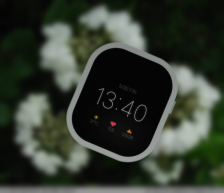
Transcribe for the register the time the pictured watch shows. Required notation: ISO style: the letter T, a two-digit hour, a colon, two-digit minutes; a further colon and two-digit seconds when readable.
T13:40
